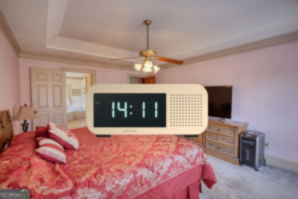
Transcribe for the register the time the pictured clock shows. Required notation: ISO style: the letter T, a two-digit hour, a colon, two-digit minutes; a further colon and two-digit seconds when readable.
T14:11
